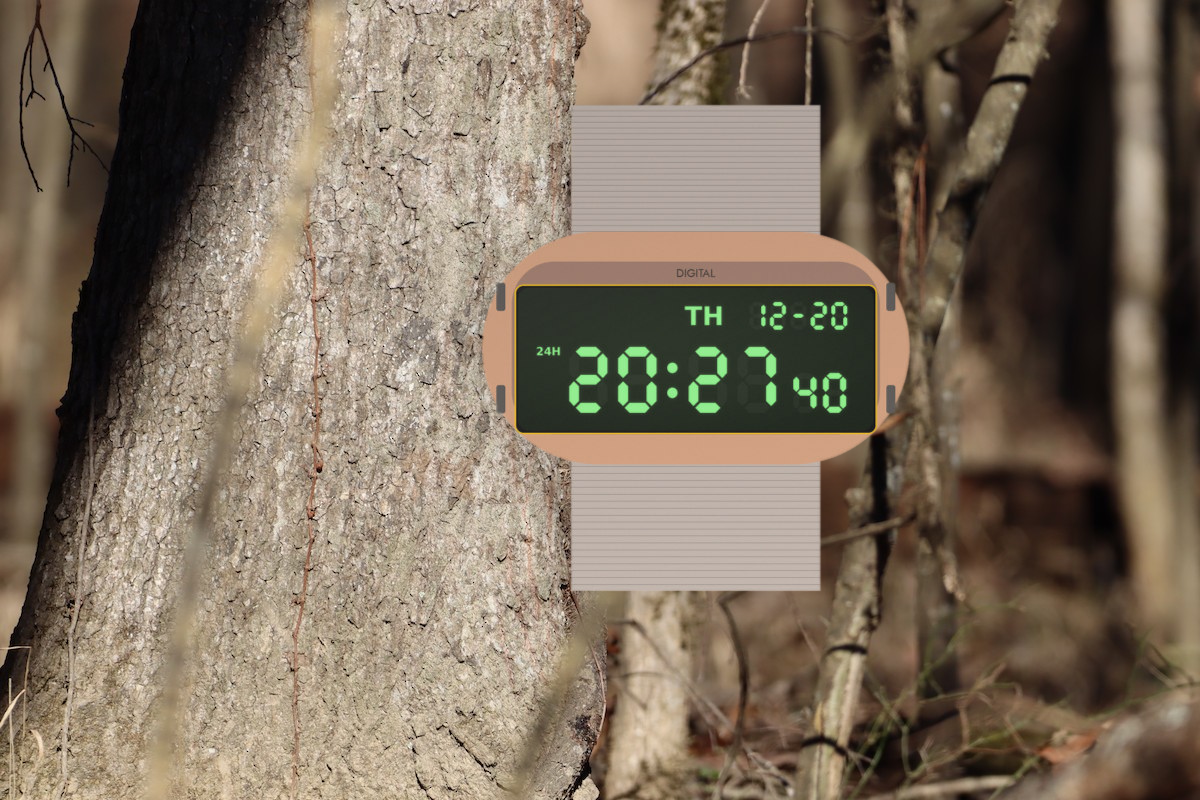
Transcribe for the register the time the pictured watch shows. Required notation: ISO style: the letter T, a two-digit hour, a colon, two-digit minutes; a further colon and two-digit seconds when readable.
T20:27:40
